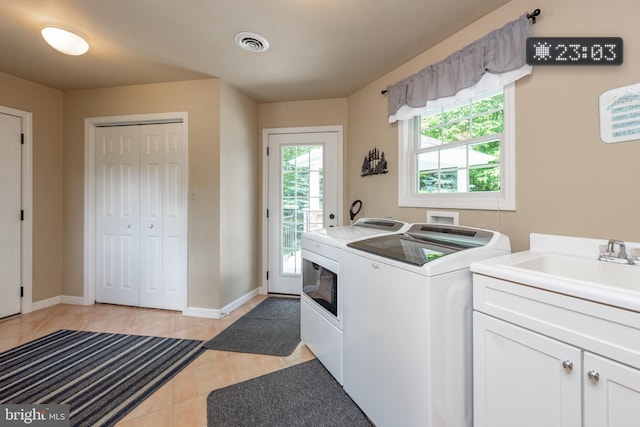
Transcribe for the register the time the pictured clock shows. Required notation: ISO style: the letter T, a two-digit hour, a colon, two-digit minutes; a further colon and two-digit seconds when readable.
T23:03
